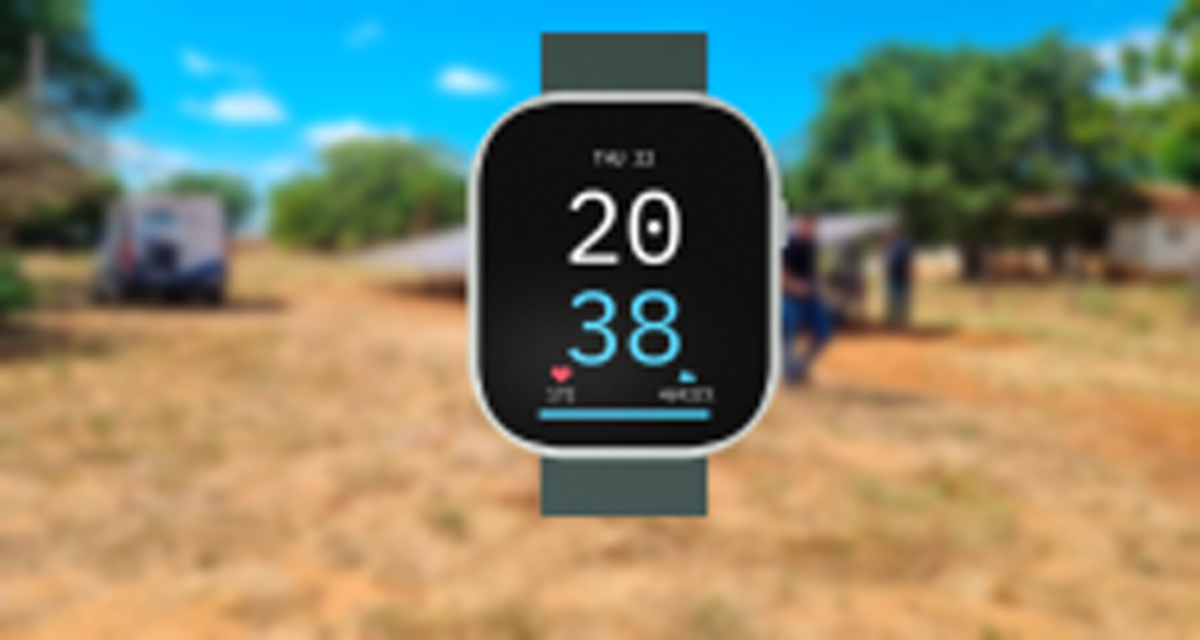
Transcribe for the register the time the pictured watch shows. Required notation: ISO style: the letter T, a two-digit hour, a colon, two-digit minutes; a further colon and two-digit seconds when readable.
T20:38
